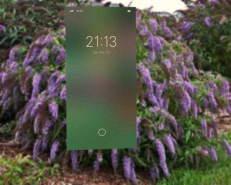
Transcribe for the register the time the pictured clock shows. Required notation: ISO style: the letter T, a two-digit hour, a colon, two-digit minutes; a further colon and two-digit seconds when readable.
T21:13
